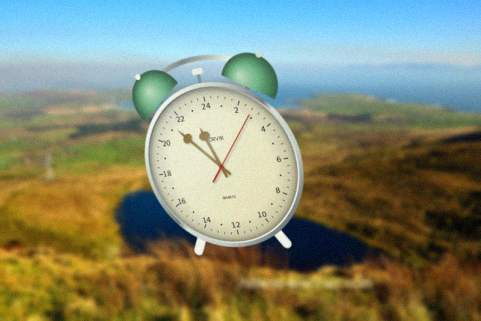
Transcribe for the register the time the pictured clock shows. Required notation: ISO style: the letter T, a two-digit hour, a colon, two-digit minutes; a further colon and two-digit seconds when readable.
T22:53:07
